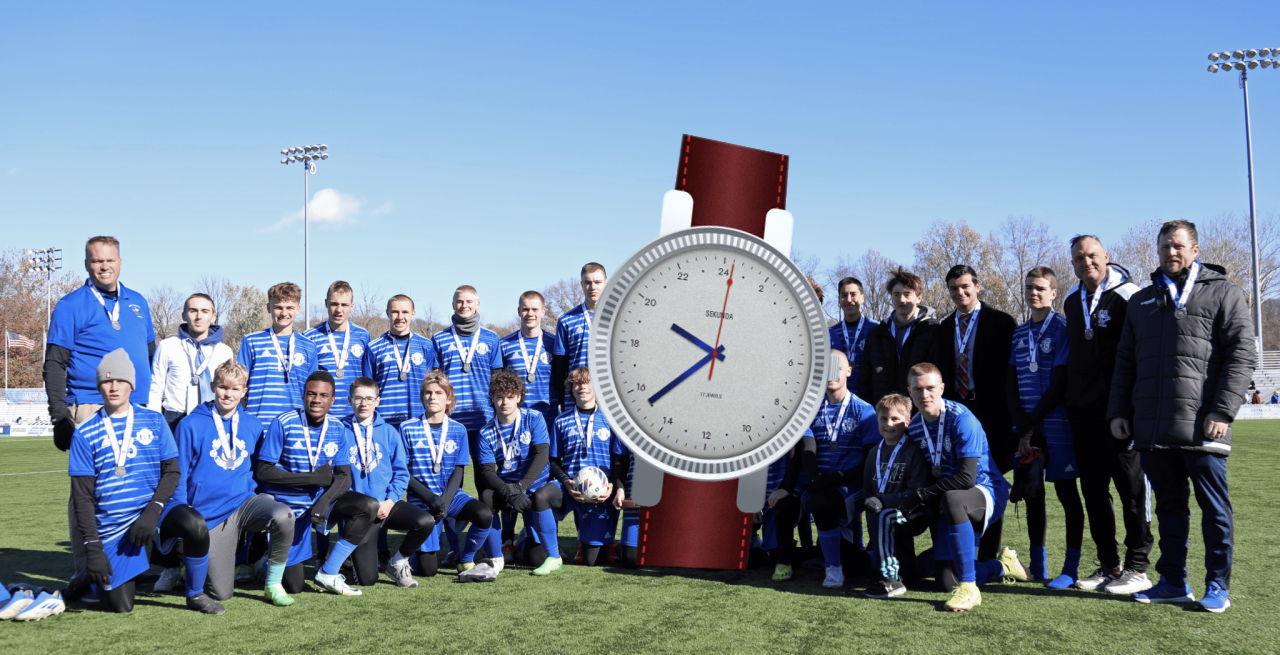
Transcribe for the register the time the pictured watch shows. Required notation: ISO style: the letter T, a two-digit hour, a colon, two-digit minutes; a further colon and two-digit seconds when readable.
T19:38:01
